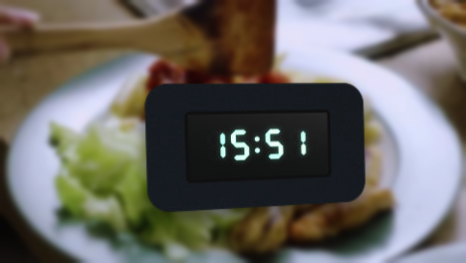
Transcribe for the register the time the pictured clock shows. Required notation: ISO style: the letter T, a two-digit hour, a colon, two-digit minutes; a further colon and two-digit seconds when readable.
T15:51
